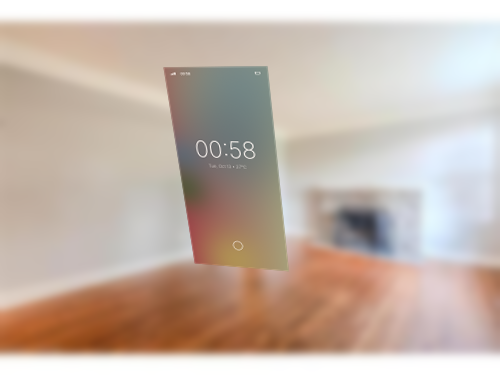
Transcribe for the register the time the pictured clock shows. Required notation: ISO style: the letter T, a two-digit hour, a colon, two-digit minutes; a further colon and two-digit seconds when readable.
T00:58
